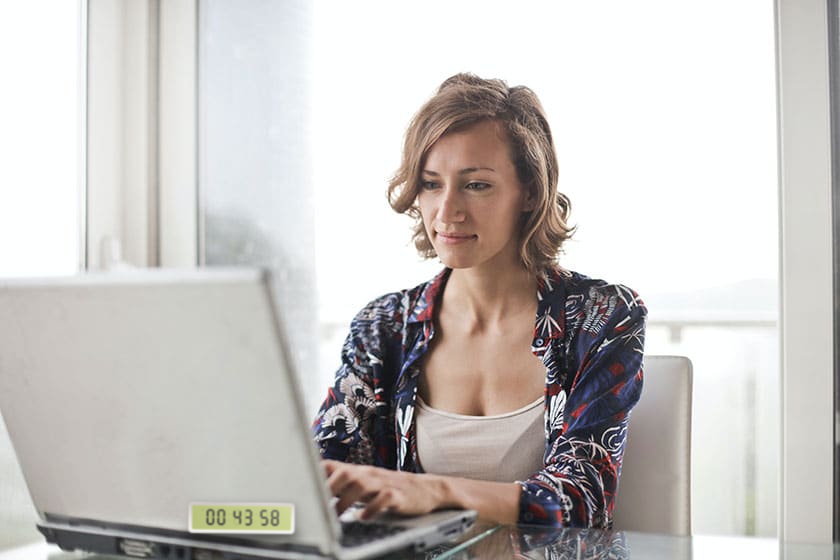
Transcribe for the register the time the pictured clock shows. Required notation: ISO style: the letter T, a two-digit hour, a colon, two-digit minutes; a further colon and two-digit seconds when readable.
T00:43:58
